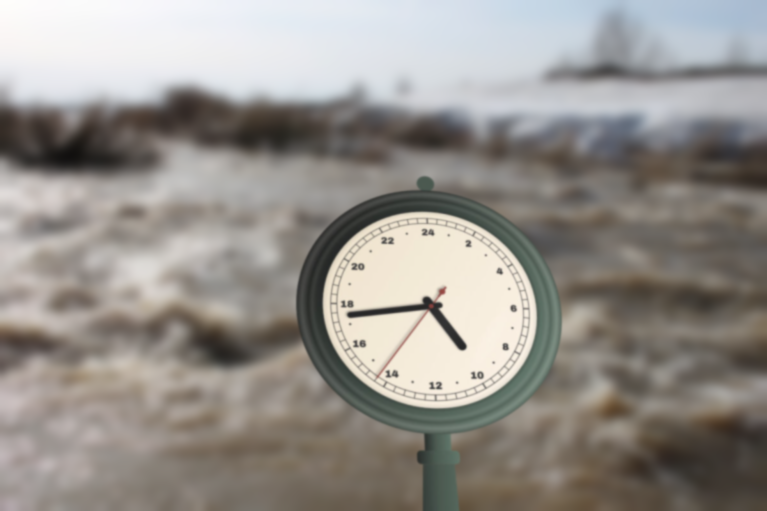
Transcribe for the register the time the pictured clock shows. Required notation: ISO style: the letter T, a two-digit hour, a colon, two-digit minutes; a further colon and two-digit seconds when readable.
T09:43:36
